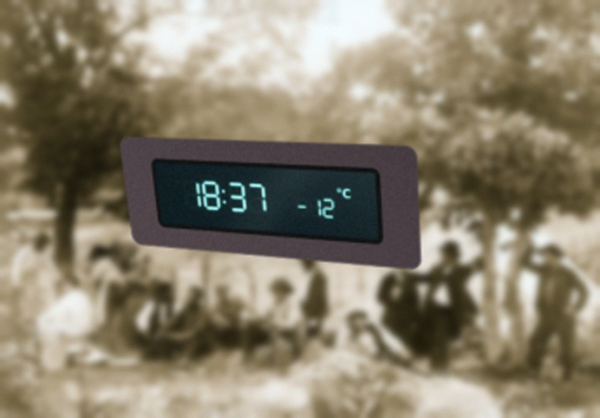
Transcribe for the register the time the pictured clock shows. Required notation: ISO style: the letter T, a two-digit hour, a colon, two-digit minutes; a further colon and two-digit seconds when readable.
T18:37
